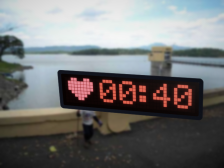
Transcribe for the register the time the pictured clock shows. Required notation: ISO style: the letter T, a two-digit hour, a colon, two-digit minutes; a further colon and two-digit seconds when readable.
T00:40
